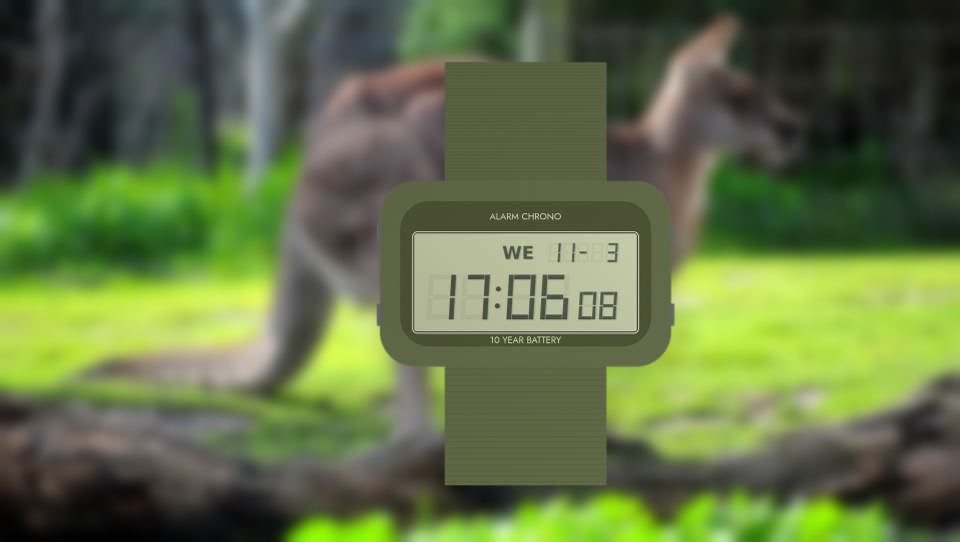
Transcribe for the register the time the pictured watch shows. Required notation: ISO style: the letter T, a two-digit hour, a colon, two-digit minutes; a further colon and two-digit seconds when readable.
T17:06:08
